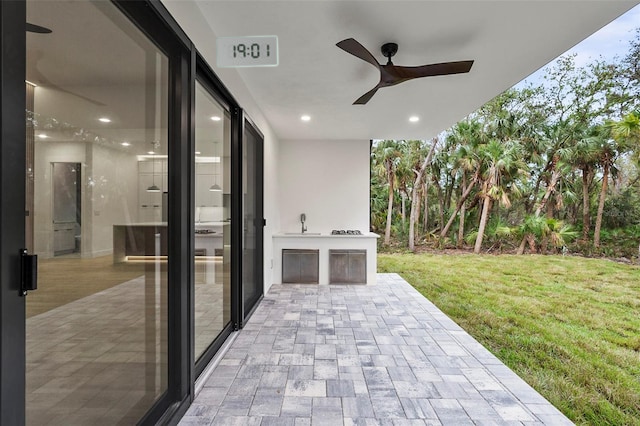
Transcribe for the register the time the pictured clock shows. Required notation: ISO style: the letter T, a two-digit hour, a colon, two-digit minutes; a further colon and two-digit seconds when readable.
T19:01
